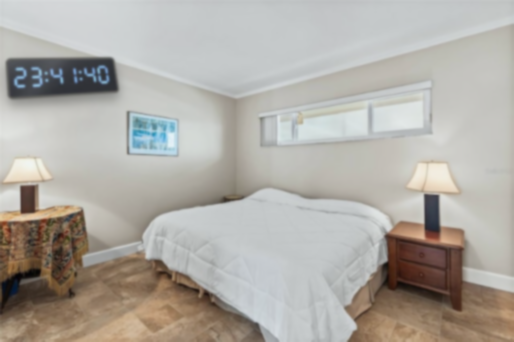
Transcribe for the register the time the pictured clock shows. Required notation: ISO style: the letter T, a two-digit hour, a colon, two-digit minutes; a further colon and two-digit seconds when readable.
T23:41:40
